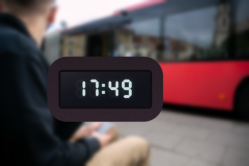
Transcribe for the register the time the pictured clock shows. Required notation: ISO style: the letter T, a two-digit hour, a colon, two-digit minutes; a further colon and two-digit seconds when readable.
T17:49
